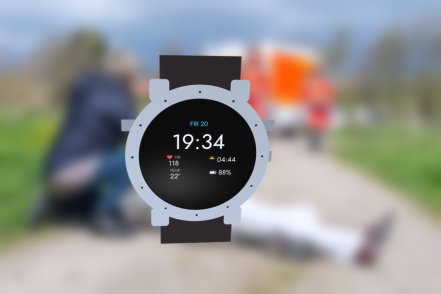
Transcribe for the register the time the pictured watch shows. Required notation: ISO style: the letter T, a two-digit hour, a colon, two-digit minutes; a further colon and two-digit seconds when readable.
T19:34
